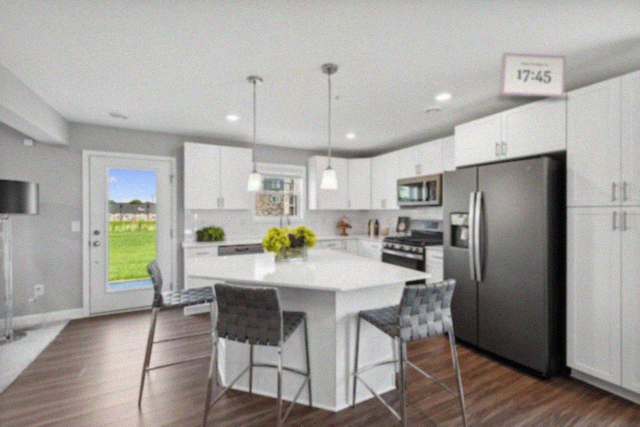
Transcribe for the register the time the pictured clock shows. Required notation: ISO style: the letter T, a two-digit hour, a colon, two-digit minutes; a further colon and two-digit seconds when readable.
T17:45
